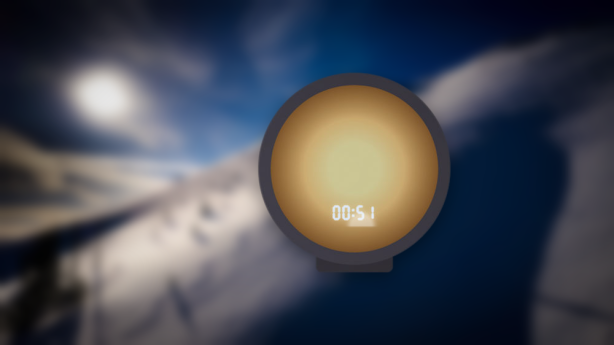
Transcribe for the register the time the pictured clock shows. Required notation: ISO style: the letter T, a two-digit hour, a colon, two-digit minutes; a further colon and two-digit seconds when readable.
T00:51
